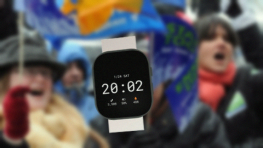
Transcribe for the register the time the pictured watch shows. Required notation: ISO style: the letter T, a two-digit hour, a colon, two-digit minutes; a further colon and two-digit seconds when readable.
T20:02
